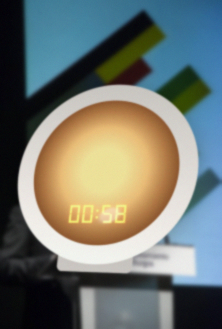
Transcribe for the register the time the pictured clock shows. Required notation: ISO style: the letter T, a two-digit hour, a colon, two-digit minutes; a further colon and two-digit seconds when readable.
T00:58
